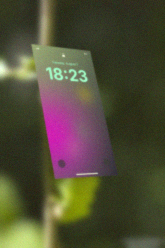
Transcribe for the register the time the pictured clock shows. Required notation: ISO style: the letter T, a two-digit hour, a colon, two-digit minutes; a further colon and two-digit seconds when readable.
T18:23
